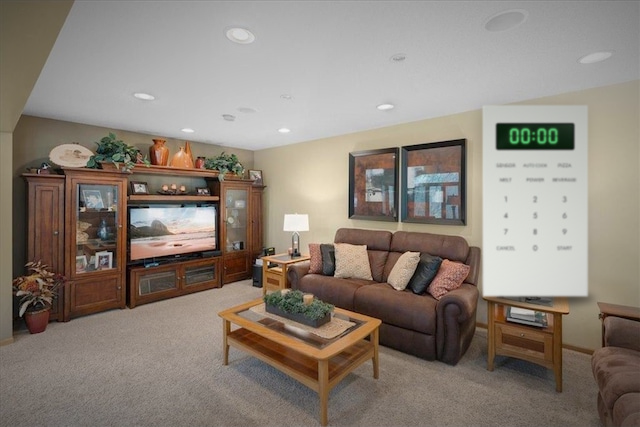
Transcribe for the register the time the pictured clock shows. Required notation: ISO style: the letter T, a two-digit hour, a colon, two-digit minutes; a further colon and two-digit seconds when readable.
T00:00
